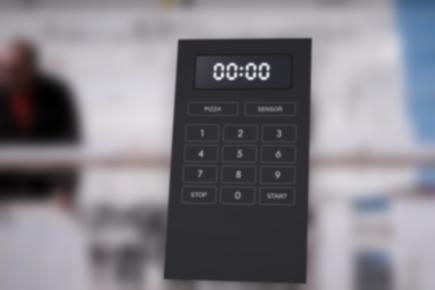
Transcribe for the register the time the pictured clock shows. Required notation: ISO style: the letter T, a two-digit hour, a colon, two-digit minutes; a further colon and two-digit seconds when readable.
T00:00
